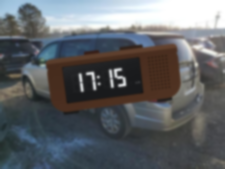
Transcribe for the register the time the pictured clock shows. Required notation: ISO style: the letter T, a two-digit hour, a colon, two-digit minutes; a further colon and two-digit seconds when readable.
T17:15
